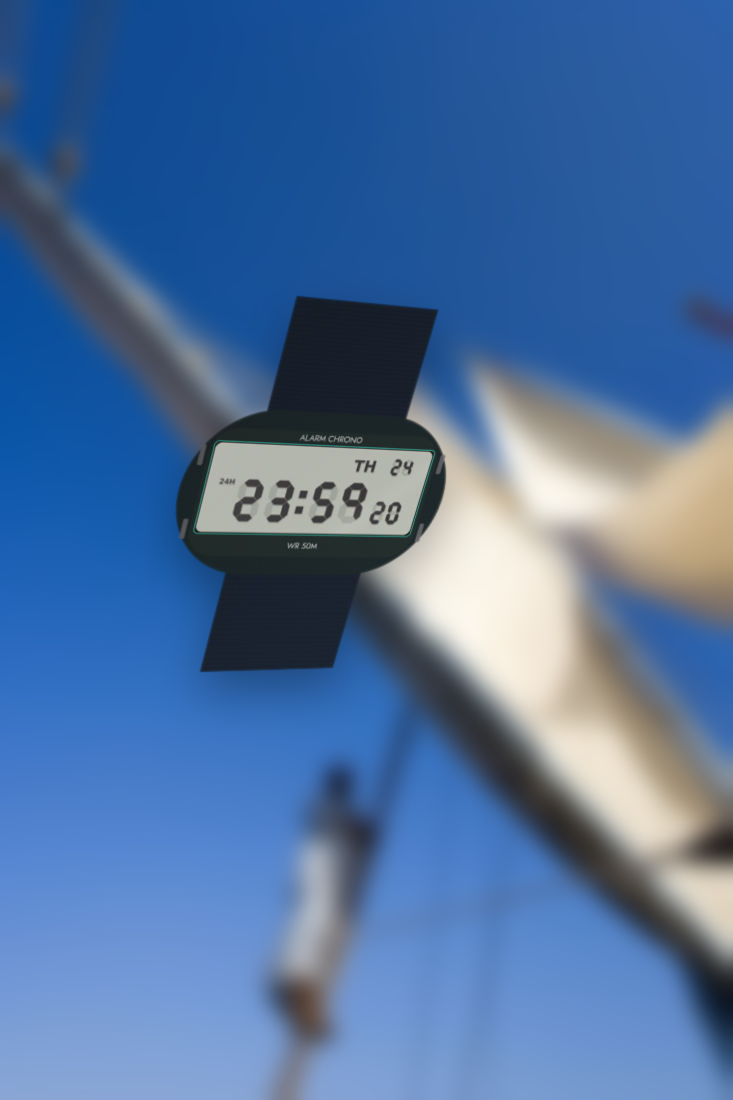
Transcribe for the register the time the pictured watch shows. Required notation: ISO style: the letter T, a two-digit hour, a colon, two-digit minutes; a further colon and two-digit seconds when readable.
T23:59:20
